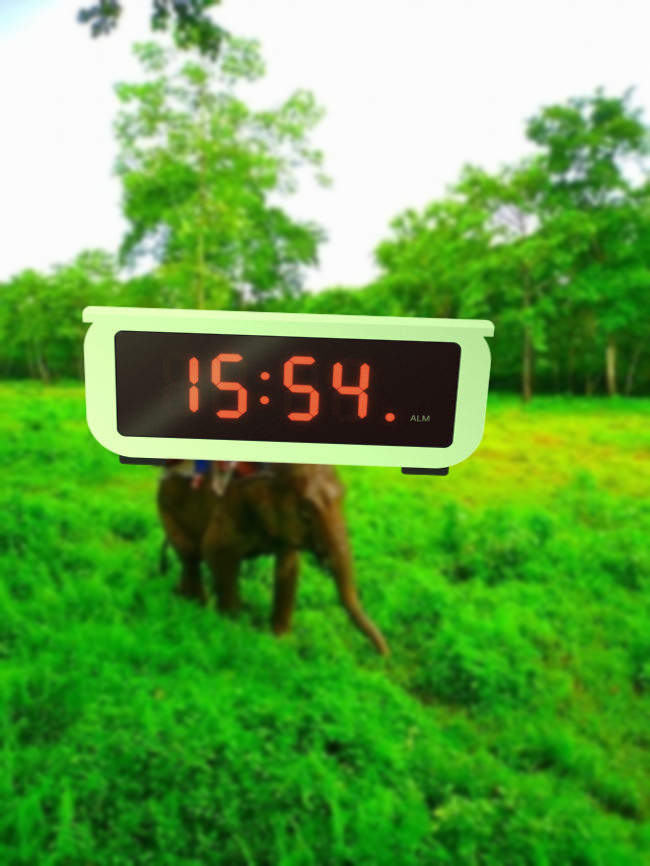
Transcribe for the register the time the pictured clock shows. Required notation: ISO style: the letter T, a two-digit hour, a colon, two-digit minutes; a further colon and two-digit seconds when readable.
T15:54
